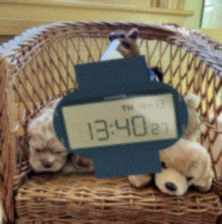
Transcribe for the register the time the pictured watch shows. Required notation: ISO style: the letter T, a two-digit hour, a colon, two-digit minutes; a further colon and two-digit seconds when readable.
T13:40:27
